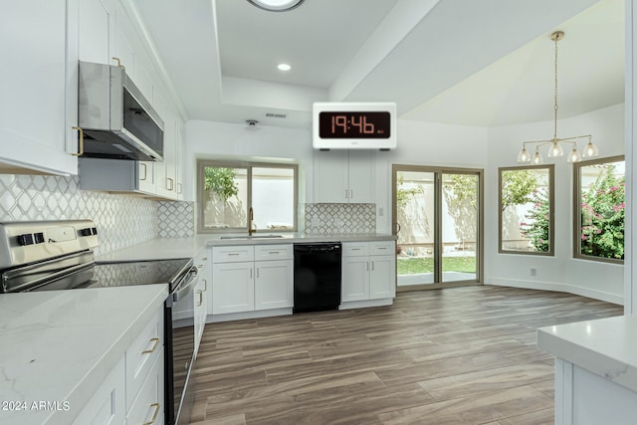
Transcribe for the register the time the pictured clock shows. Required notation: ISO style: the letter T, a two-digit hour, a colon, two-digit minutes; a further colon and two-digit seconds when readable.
T19:46
